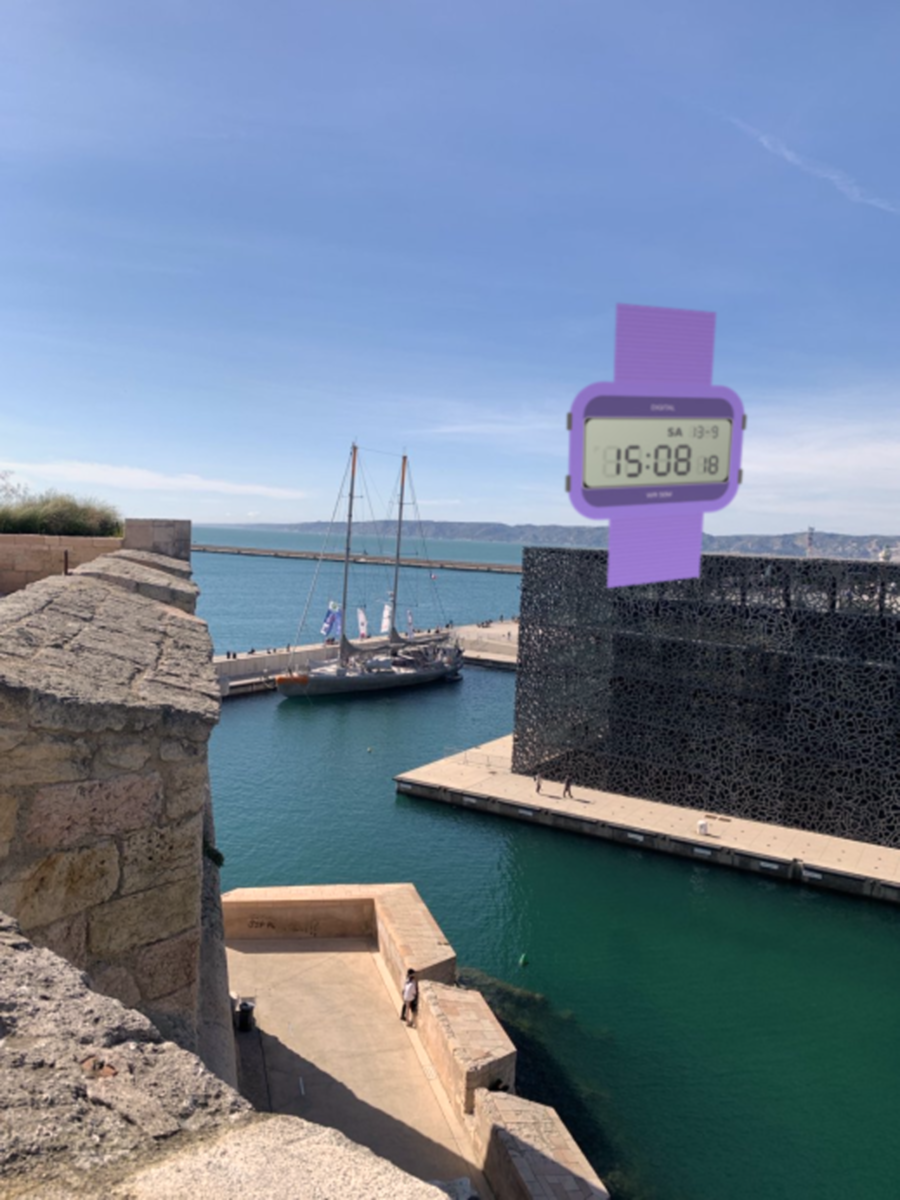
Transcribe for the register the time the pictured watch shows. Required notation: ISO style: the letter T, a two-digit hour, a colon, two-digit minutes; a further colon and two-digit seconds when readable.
T15:08:18
